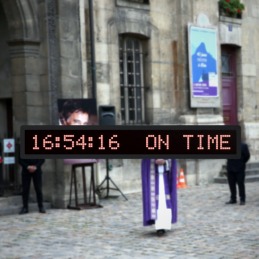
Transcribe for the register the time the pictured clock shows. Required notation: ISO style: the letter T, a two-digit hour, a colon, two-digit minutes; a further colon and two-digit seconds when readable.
T16:54:16
